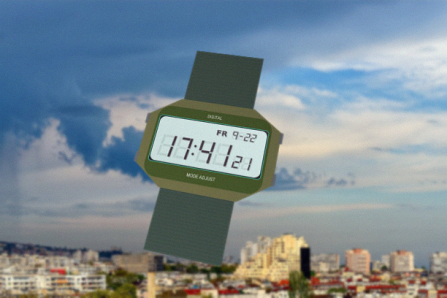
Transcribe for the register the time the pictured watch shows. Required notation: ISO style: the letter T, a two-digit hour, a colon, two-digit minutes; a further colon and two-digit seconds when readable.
T17:41:21
